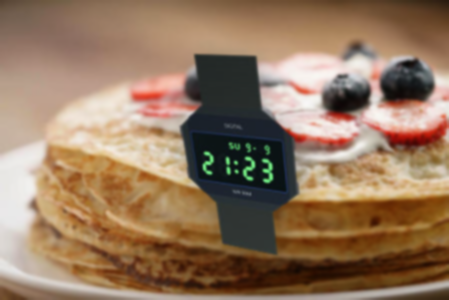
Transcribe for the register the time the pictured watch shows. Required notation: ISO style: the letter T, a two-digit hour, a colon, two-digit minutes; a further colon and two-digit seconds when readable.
T21:23
